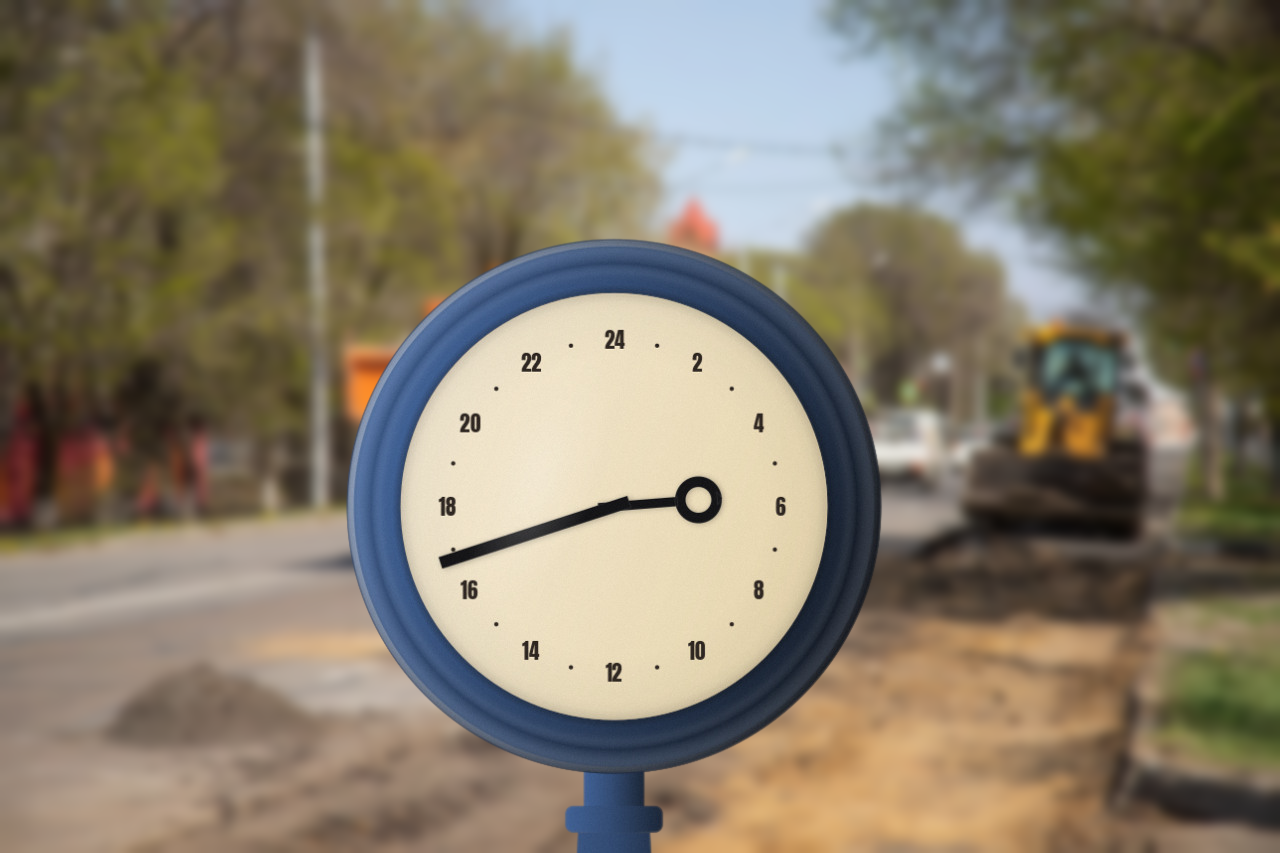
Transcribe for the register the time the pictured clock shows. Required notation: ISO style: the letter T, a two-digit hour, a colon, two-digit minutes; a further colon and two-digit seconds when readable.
T05:42
